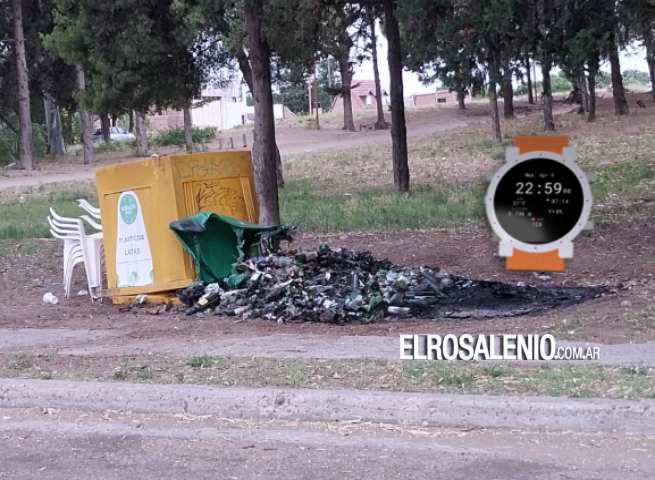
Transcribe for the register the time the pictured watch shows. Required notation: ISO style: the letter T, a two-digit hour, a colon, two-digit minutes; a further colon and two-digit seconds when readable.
T22:59
